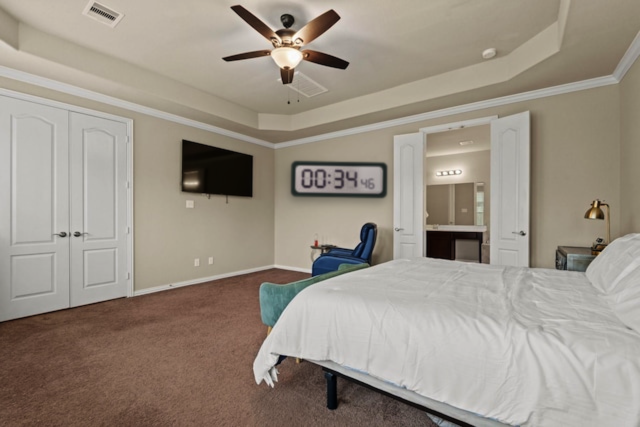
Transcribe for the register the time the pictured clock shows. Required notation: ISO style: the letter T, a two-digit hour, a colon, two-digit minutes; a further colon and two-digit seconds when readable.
T00:34:46
